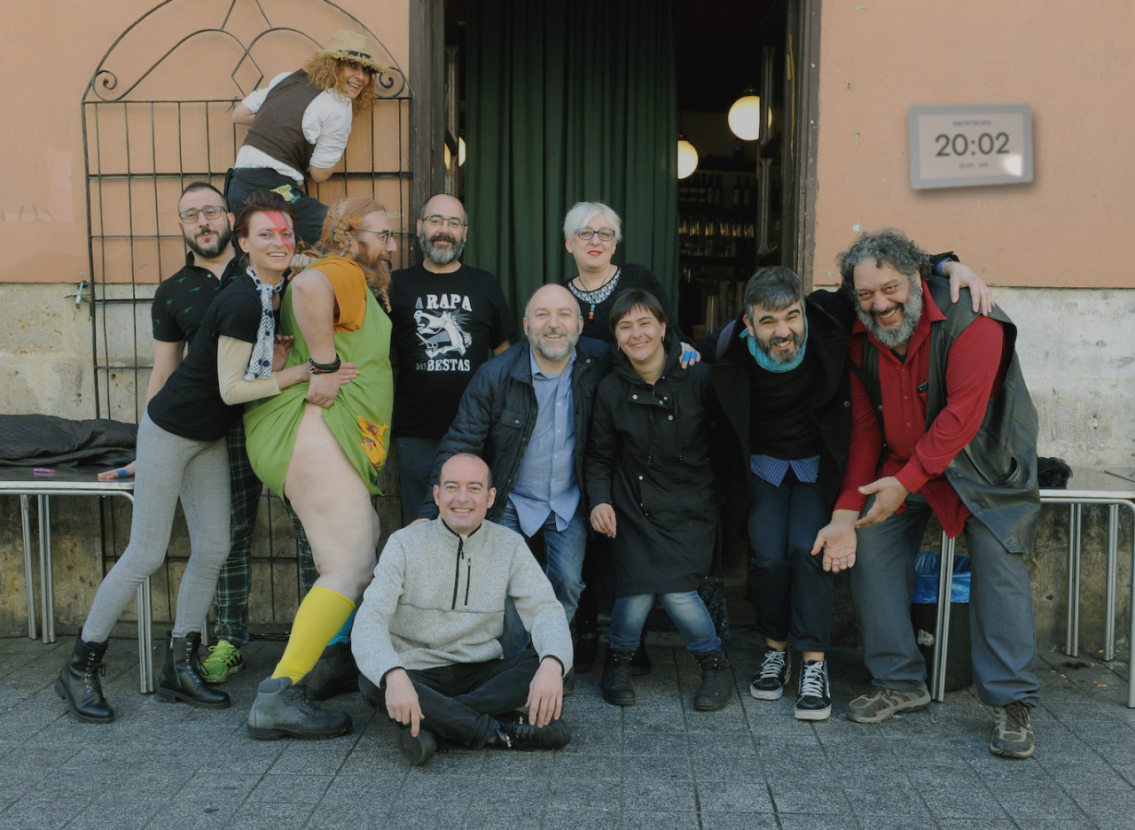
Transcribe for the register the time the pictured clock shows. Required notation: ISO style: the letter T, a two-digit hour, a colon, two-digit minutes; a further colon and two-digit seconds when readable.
T20:02
